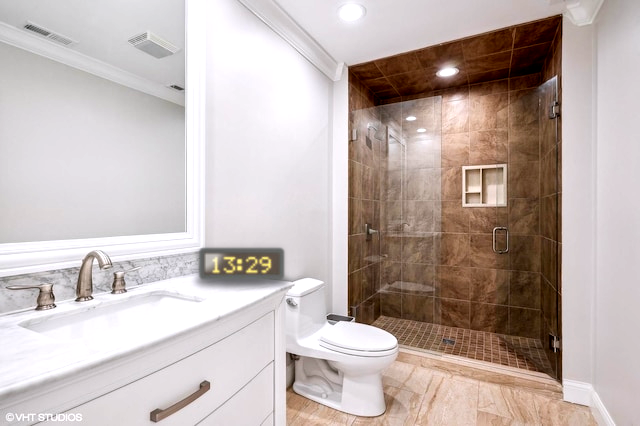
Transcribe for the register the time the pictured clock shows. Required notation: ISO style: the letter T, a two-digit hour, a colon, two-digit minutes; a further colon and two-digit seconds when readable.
T13:29
